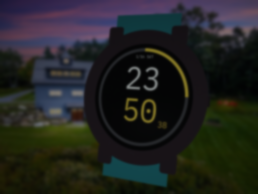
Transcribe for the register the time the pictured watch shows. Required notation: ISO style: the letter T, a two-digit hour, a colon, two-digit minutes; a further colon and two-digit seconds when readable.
T23:50
